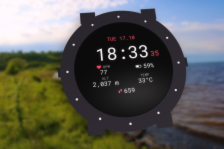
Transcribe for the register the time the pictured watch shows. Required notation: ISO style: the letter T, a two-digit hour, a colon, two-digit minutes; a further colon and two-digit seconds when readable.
T18:33
